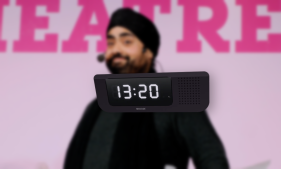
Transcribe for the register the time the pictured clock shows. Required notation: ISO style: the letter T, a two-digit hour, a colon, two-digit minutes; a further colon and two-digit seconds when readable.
T13:20
